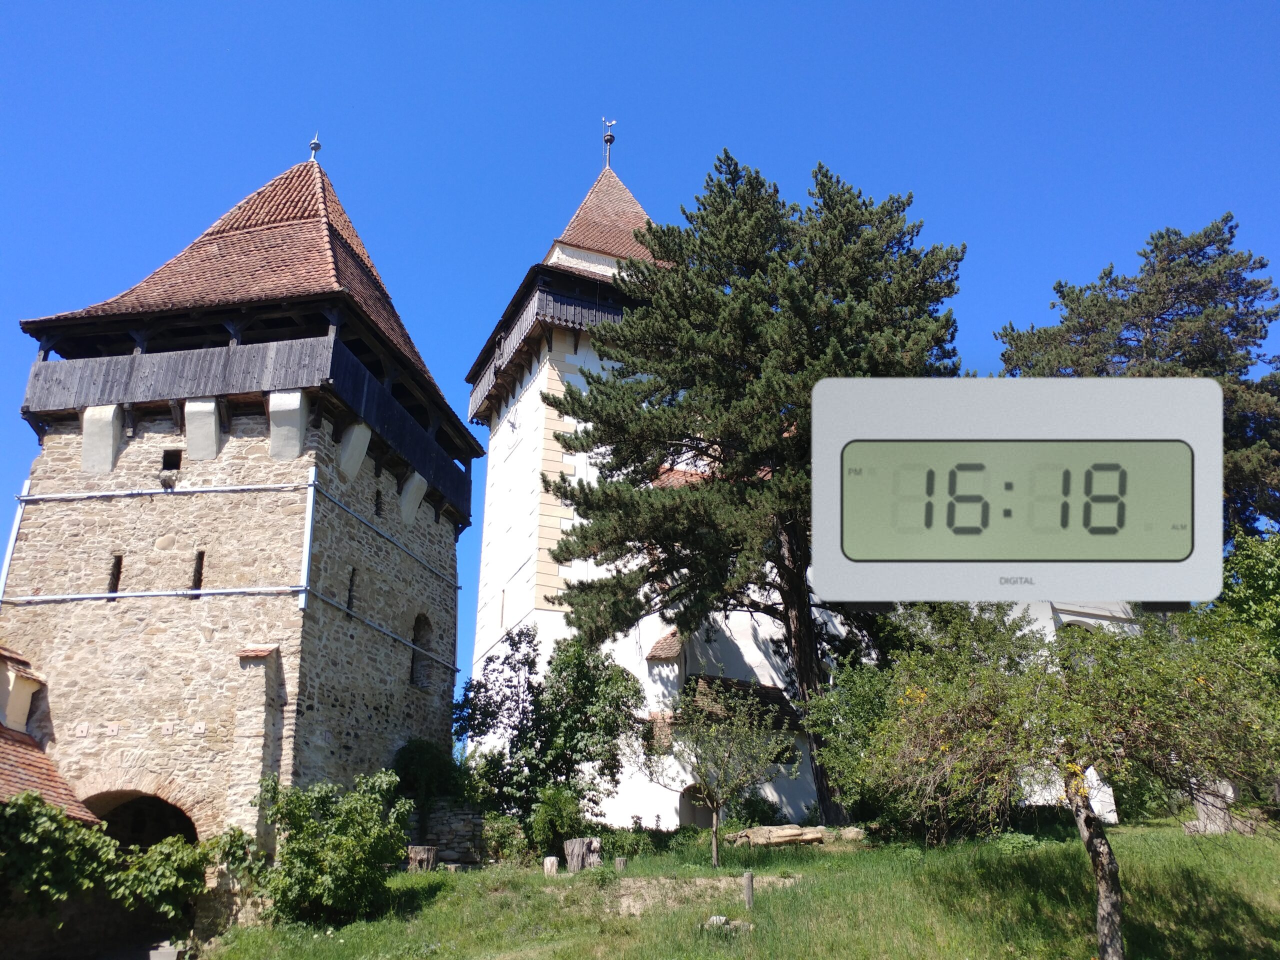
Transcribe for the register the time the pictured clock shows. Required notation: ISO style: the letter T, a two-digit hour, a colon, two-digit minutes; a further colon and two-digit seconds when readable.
T16:18
